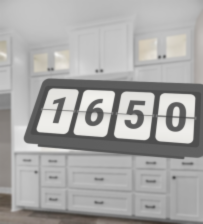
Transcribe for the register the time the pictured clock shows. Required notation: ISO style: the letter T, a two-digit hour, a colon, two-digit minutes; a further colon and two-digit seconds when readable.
T16:50
